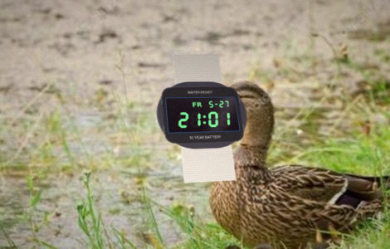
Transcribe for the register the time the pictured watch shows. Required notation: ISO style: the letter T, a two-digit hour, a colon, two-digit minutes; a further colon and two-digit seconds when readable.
T21:01
